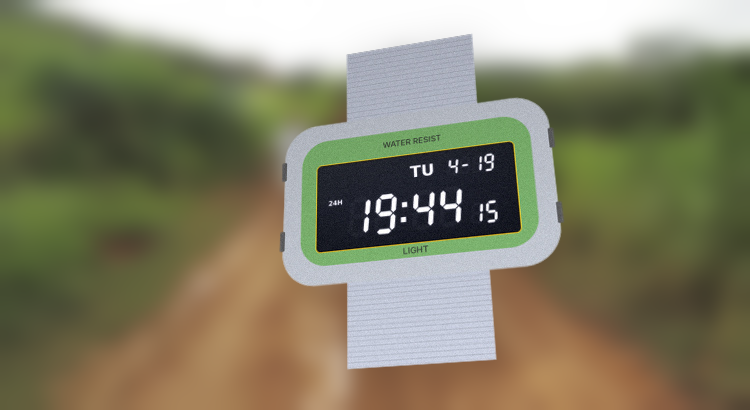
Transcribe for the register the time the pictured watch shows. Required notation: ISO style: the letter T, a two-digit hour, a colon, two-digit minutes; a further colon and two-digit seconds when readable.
T19:44:15
